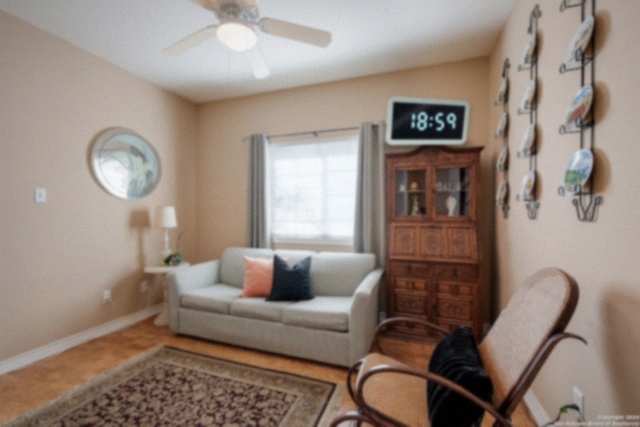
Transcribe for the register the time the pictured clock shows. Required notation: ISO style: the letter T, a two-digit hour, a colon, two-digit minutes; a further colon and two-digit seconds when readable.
T18:59
